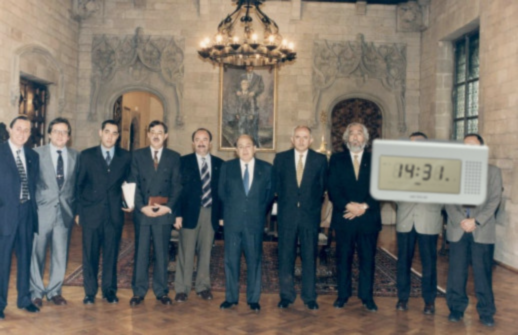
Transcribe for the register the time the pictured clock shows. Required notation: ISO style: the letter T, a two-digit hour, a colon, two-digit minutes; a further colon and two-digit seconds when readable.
T14:31
